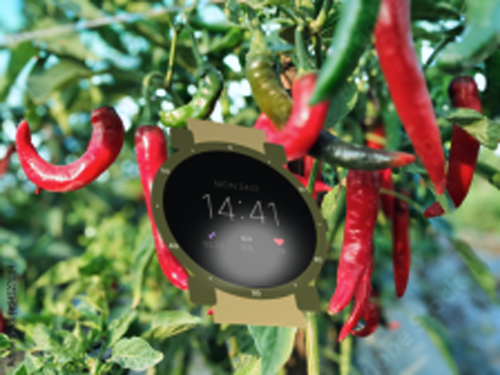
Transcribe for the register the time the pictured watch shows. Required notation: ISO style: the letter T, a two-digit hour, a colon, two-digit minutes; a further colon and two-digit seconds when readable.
T14:41
